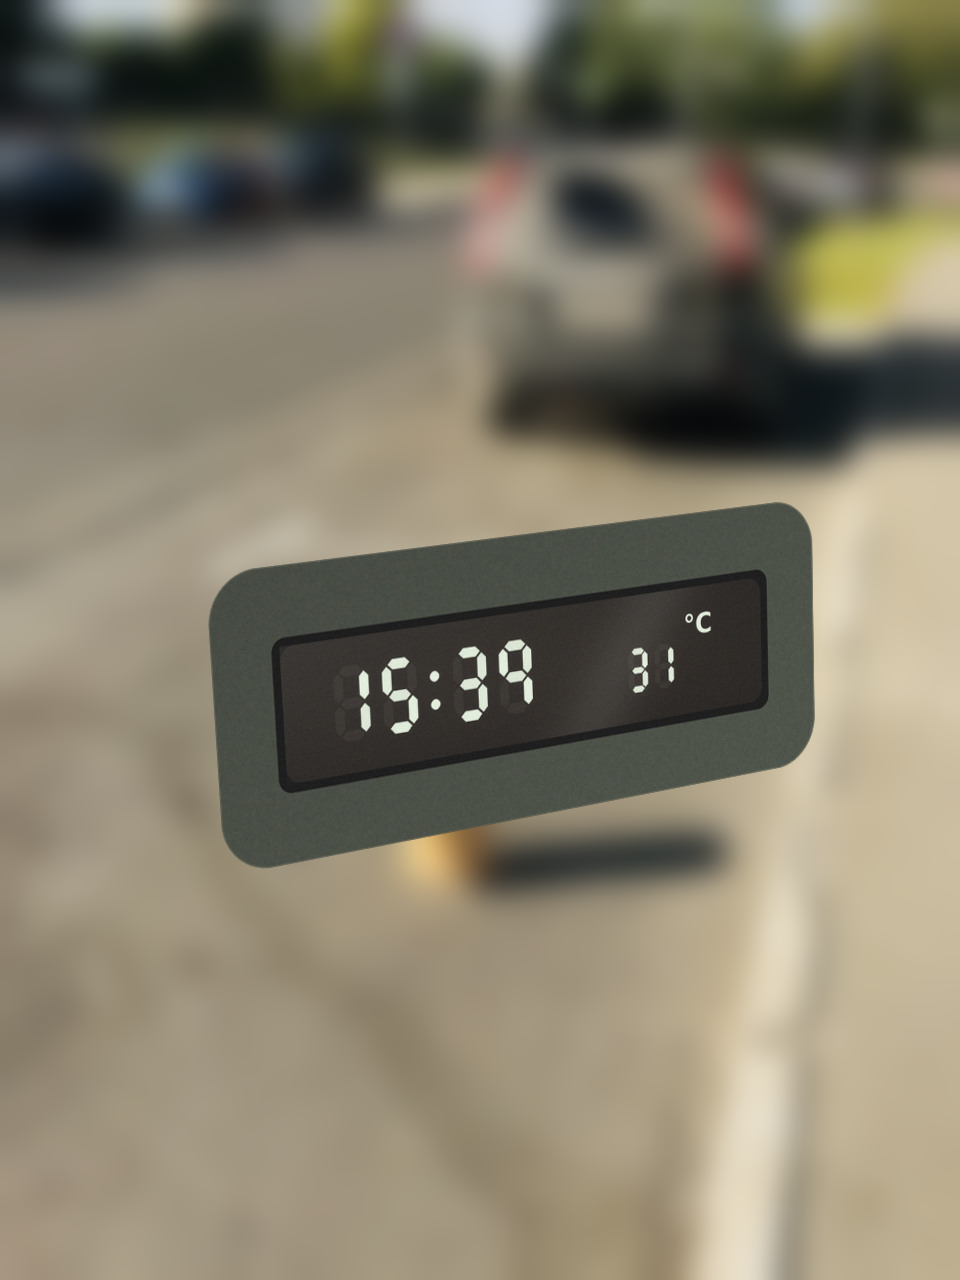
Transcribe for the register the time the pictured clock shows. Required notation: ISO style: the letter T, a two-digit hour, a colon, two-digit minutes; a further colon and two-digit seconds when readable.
T15:39
